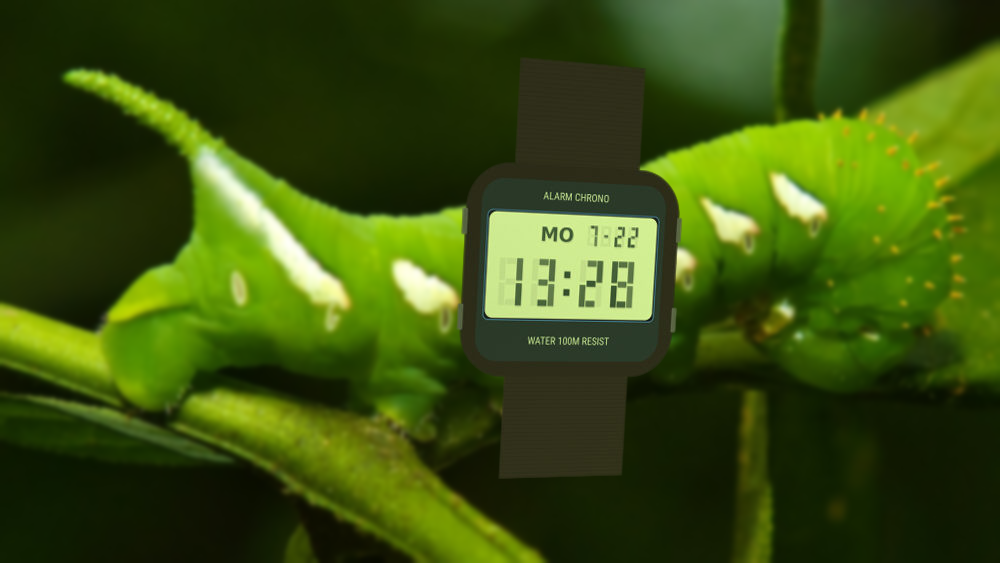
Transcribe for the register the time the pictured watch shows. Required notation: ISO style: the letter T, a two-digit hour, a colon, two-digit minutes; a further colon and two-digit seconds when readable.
T13:28
